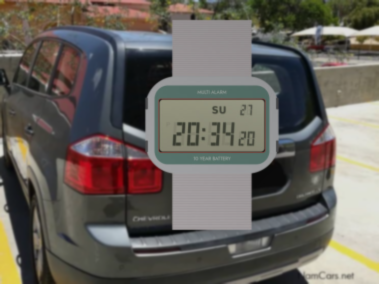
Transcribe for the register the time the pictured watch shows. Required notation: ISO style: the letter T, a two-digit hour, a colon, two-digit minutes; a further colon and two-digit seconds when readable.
T20:34:20
